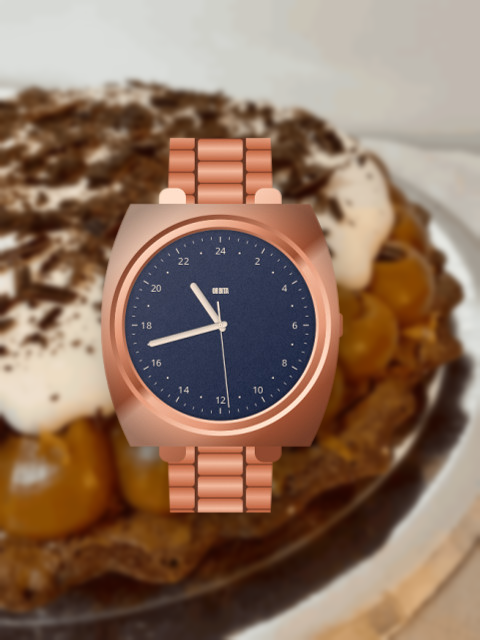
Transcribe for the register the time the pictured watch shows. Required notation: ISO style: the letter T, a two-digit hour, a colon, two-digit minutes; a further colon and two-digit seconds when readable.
T21:42:29
